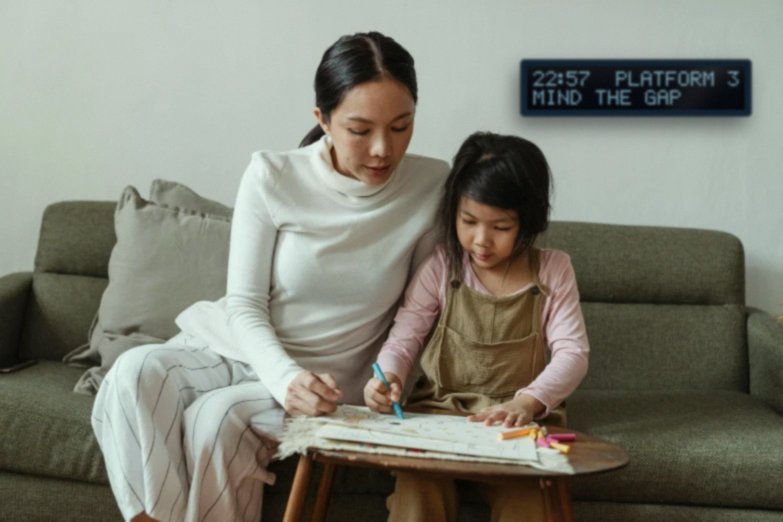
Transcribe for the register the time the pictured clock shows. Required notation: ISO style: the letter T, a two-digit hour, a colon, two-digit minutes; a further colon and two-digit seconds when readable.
T22:57
